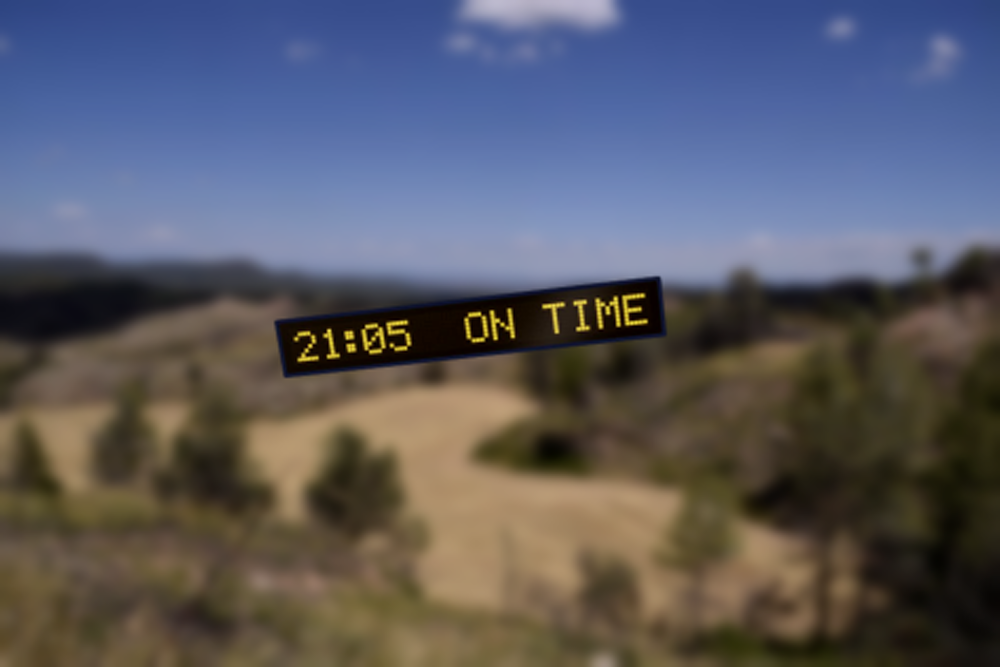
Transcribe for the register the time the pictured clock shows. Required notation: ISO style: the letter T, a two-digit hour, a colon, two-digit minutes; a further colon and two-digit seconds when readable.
T21:05
